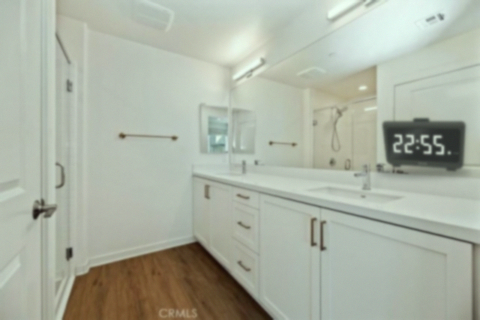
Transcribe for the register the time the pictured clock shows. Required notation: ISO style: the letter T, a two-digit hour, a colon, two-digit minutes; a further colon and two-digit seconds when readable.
T22:55
